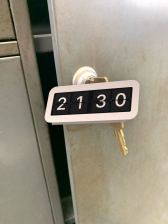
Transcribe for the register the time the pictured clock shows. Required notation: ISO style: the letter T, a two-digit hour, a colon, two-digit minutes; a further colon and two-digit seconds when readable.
T21:30
